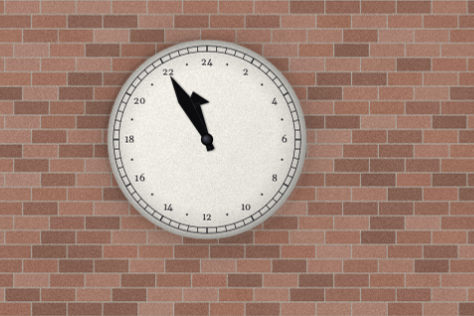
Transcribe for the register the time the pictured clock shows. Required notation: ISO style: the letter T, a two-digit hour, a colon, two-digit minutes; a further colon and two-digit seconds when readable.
T22:55
